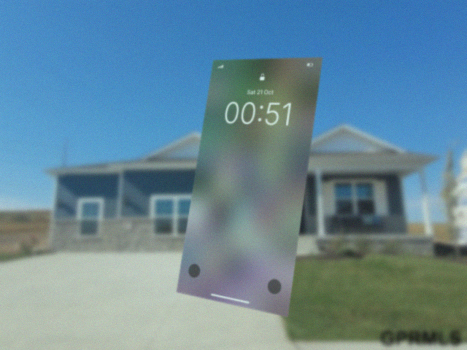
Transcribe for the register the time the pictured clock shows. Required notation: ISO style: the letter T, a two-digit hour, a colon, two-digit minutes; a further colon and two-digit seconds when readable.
T00:51
